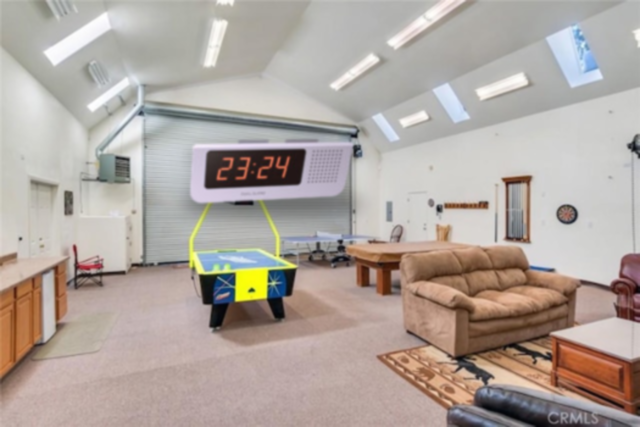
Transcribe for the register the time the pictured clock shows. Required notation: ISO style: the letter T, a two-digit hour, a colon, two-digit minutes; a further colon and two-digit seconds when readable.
T23:24
